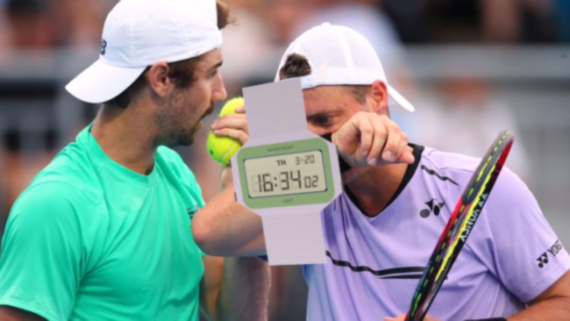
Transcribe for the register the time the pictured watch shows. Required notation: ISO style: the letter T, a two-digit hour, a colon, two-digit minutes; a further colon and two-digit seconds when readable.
T16:34:02
